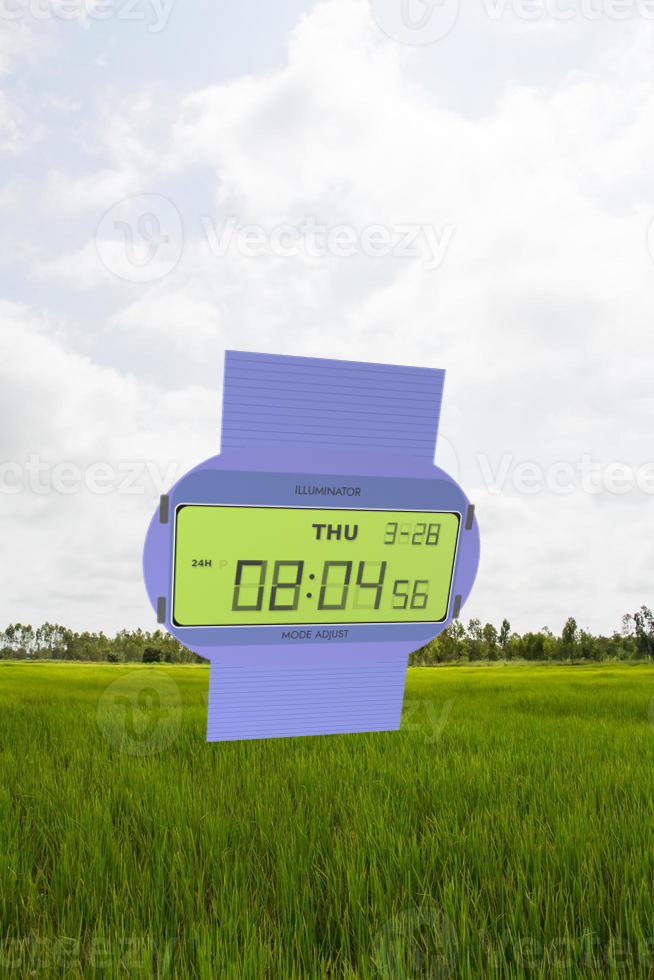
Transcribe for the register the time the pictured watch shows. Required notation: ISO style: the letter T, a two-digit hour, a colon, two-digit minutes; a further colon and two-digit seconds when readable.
T08:04:56
